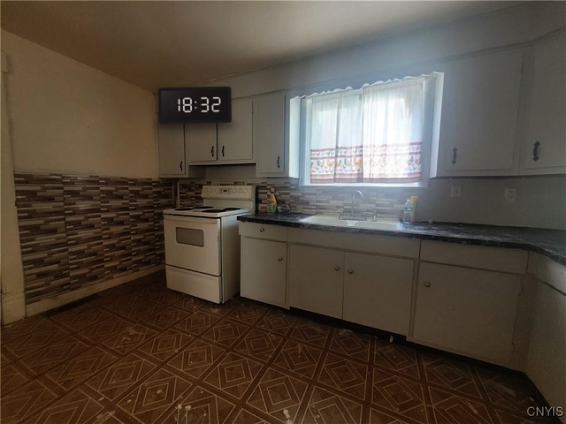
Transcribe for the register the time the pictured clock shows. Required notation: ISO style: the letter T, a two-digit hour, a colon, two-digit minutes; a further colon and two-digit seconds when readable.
T18:32
